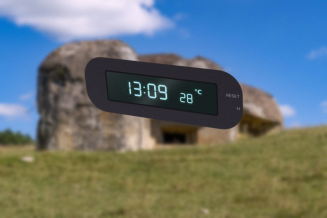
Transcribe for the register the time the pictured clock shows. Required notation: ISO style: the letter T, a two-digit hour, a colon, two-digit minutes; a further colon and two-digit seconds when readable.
T13:09
